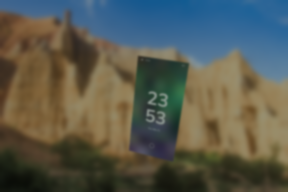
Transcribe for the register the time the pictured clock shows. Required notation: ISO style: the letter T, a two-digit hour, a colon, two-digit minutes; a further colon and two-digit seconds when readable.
T23:53
